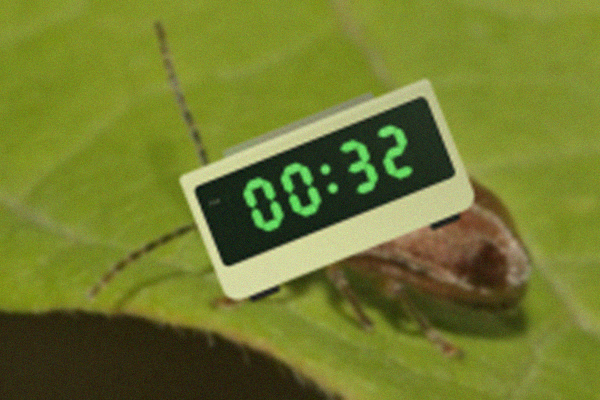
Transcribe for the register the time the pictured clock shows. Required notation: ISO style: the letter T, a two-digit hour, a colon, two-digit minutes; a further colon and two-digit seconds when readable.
T00:32
